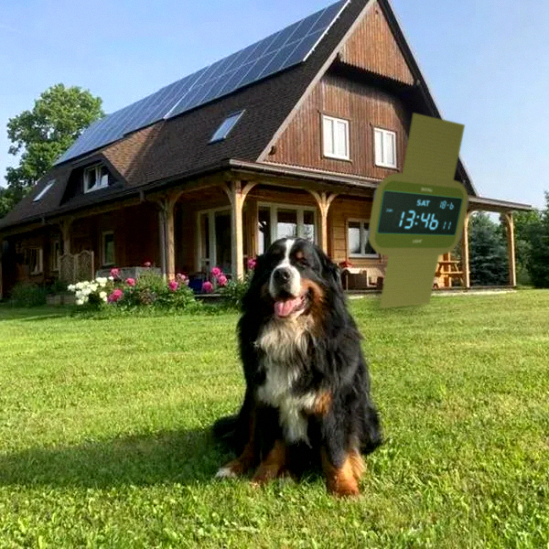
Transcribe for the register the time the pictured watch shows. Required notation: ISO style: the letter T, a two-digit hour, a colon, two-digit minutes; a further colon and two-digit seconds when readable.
T13:46
